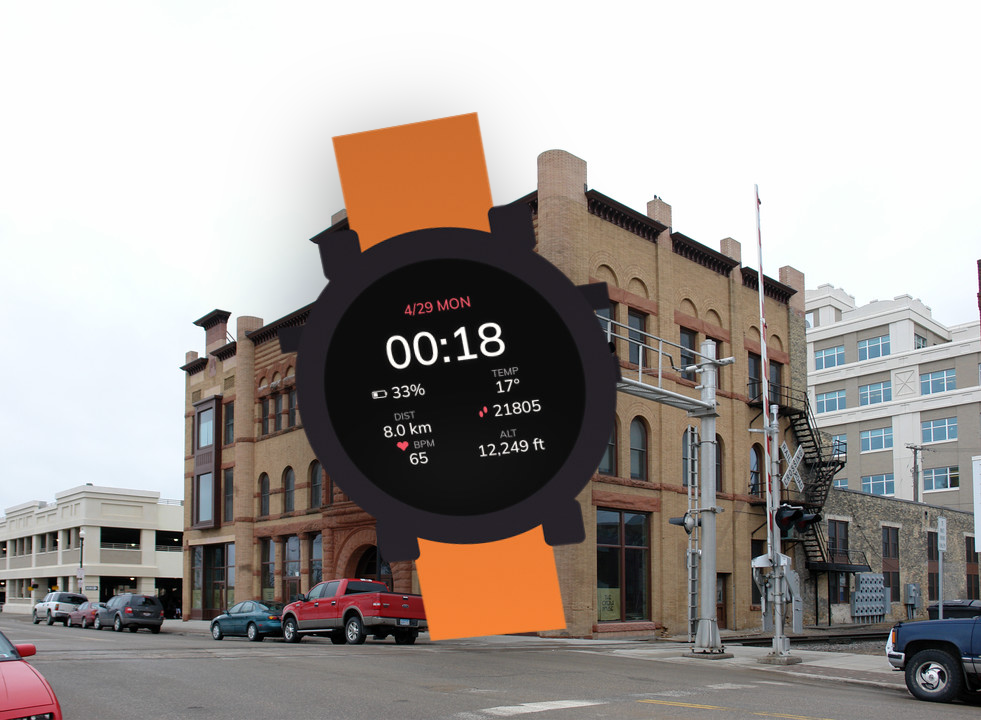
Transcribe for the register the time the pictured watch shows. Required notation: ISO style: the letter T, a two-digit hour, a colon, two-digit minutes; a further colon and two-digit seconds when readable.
T00:18
